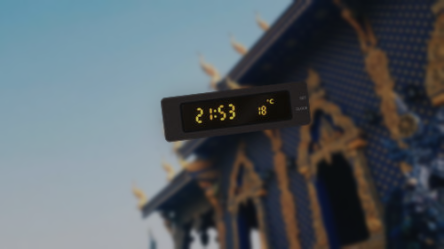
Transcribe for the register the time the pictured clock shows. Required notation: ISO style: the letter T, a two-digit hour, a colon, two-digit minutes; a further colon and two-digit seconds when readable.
T21:53
